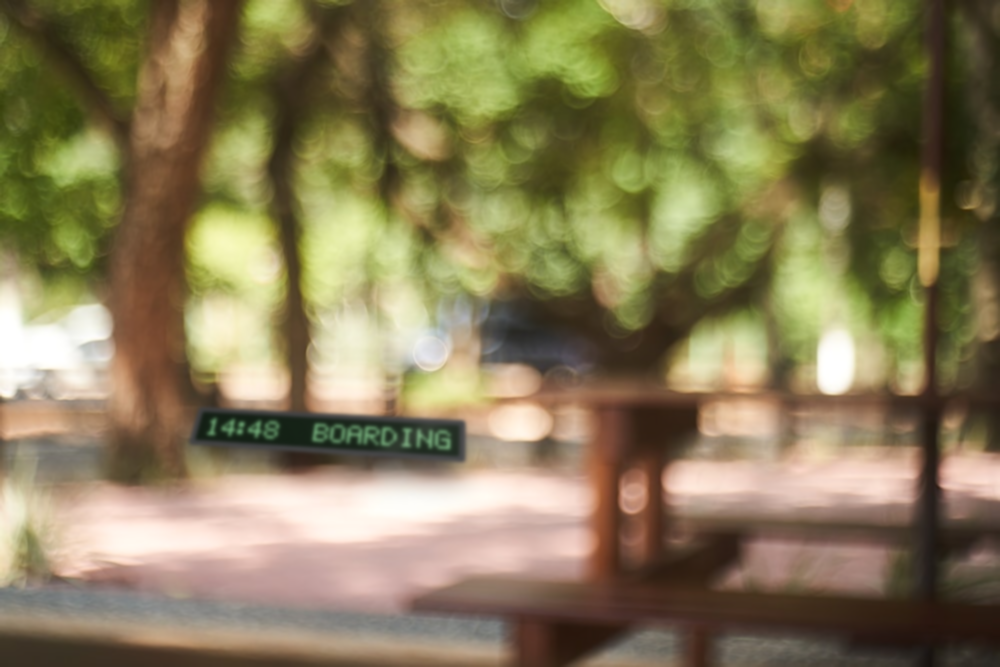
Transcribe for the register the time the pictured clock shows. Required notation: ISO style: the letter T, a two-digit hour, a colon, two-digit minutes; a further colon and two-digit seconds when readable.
T14:48
